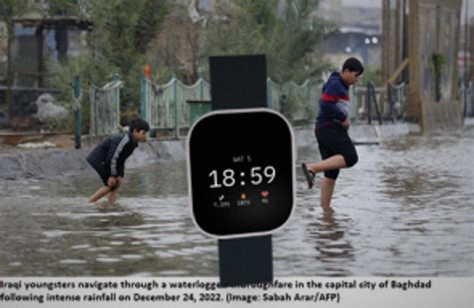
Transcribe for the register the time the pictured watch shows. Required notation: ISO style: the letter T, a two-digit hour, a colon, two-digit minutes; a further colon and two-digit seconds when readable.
T18:59
